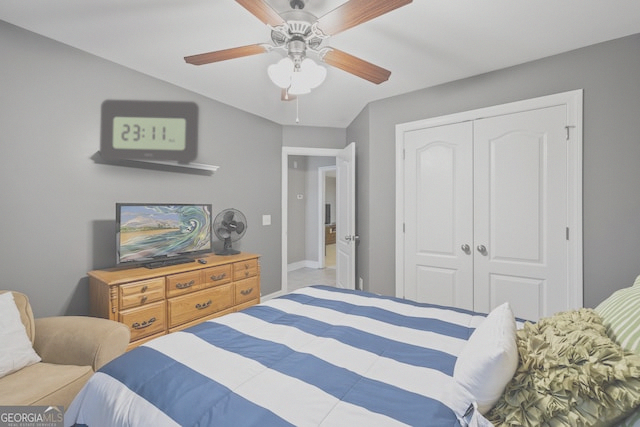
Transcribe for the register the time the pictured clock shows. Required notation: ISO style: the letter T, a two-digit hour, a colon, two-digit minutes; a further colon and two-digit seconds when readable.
T23:11
